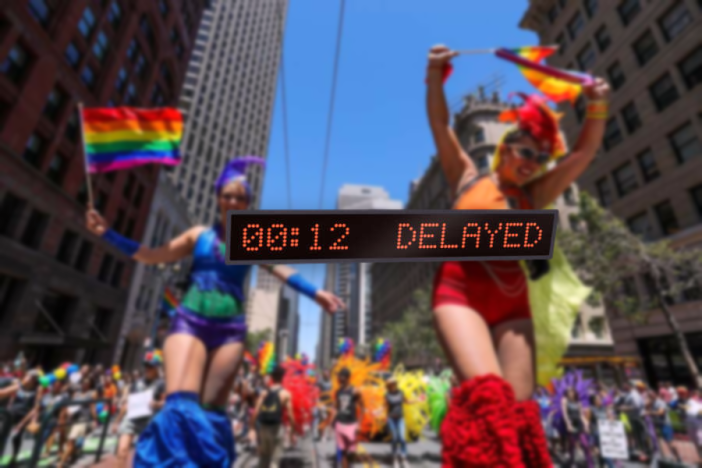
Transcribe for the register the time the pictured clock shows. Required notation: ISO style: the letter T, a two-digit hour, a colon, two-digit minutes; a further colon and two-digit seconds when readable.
T00:12
